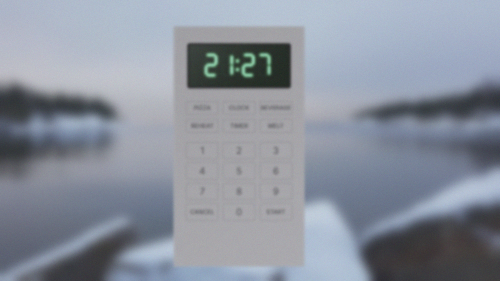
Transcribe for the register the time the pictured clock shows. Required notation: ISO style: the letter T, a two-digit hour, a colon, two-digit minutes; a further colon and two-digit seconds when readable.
T21:27
